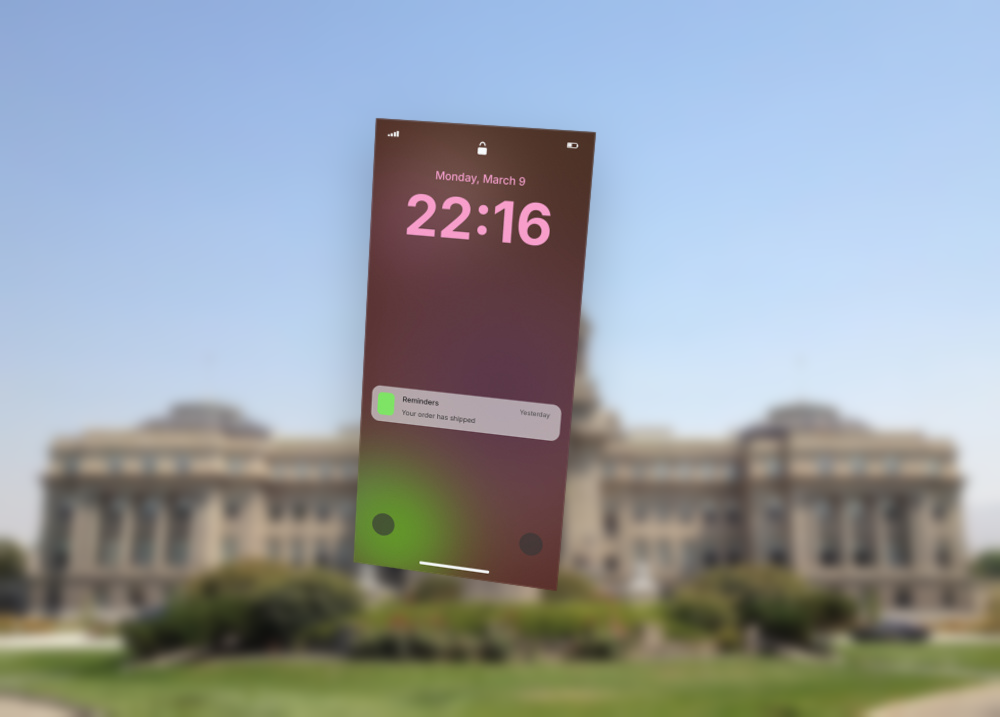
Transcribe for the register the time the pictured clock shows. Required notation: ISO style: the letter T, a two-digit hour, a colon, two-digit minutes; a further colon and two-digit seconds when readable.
T22:16
